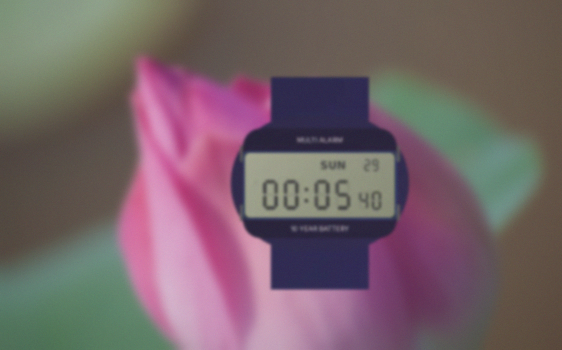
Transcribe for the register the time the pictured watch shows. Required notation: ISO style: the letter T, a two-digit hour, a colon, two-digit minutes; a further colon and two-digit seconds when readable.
T00:05:40
